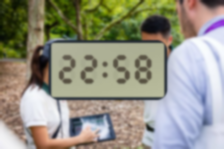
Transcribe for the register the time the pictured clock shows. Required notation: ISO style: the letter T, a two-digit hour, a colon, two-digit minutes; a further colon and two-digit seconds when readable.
T22:58
